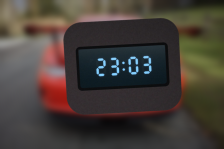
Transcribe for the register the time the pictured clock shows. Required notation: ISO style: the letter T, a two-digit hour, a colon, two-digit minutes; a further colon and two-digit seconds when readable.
T23:03
